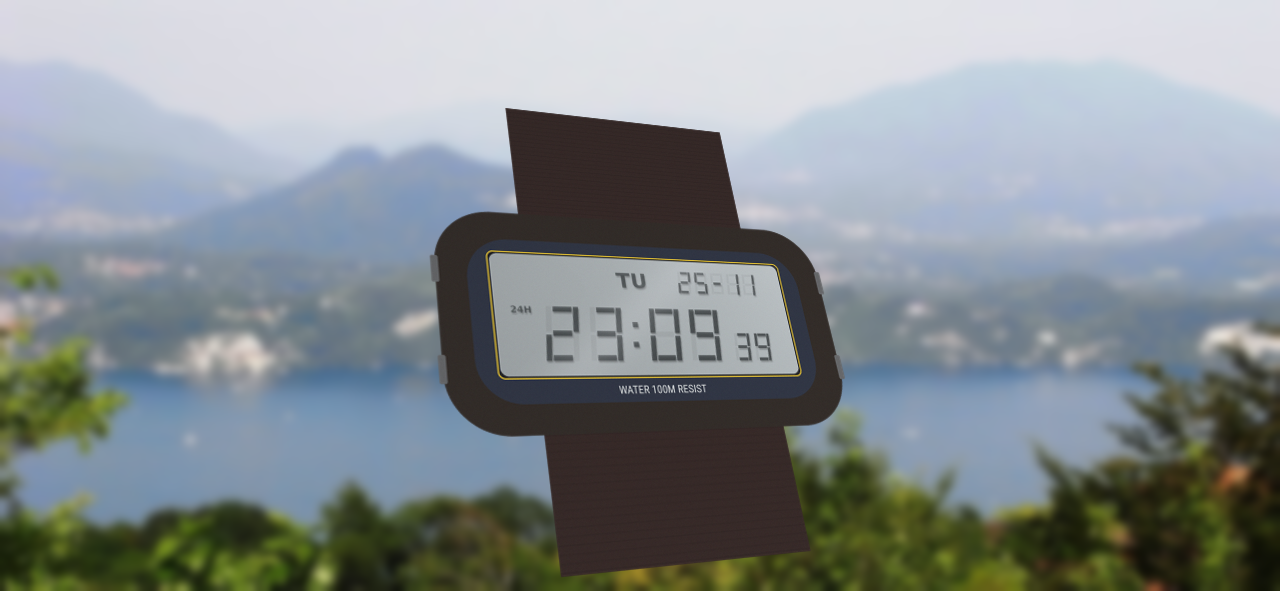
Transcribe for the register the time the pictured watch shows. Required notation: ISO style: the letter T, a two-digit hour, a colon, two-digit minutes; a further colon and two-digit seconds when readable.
T23:09:39
